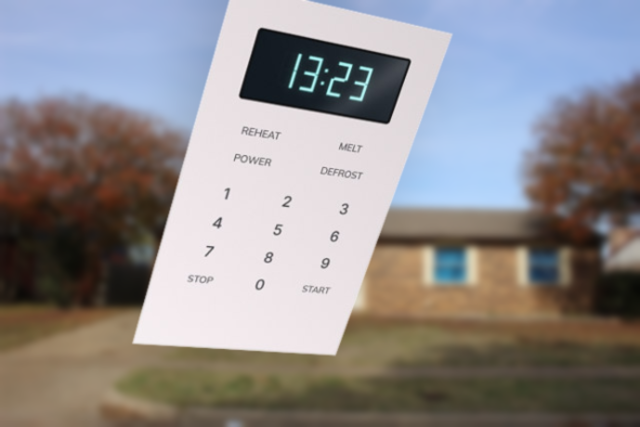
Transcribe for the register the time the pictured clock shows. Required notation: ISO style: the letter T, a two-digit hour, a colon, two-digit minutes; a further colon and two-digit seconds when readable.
T13:23
